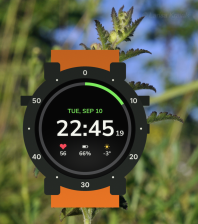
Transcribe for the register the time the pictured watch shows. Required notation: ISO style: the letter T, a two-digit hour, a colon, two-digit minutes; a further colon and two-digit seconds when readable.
T22:45:19
